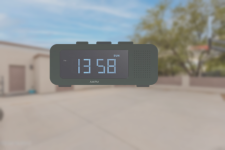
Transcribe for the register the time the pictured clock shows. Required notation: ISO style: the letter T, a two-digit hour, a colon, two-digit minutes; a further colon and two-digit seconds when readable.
T13:58
